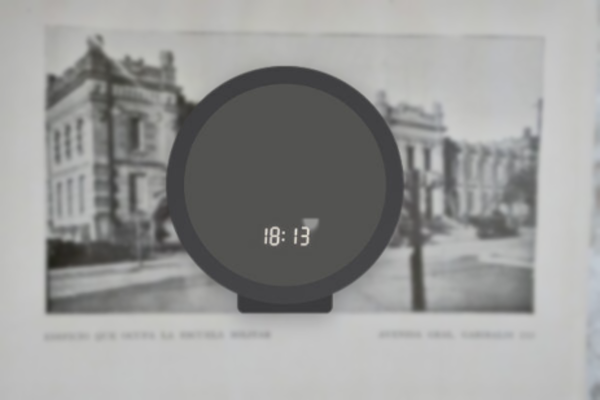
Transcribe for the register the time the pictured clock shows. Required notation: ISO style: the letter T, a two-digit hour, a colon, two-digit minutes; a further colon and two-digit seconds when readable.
T18:13
